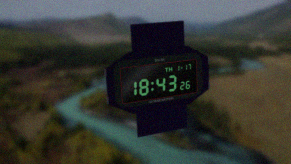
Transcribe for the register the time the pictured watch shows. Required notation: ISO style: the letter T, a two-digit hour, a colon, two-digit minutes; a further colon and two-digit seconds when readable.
T18:43
